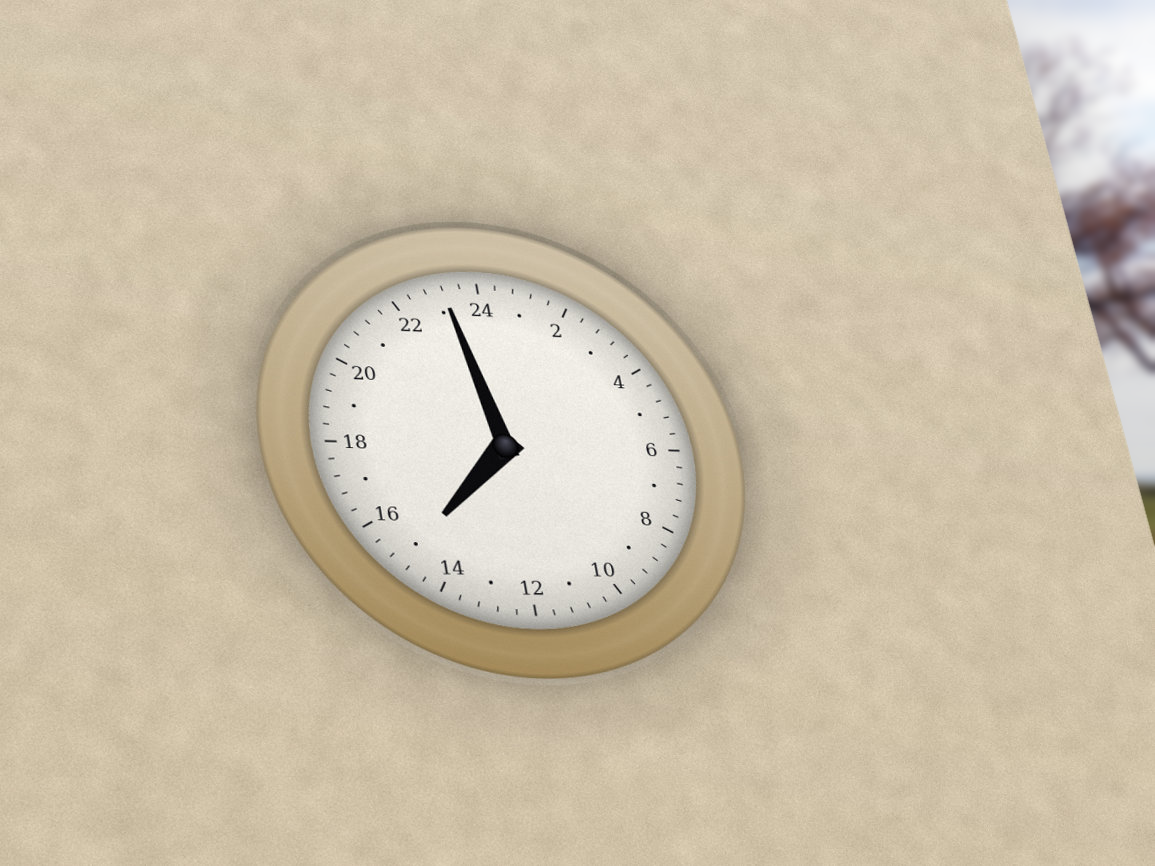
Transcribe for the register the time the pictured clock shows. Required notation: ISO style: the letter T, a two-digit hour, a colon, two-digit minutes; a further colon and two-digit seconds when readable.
T14:58
